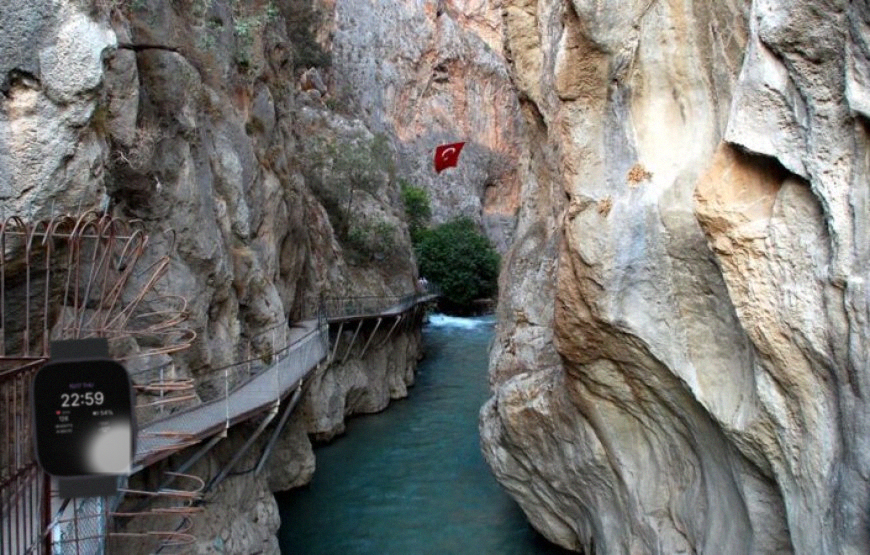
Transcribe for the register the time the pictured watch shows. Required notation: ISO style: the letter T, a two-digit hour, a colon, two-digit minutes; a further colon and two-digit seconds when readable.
T22:59
